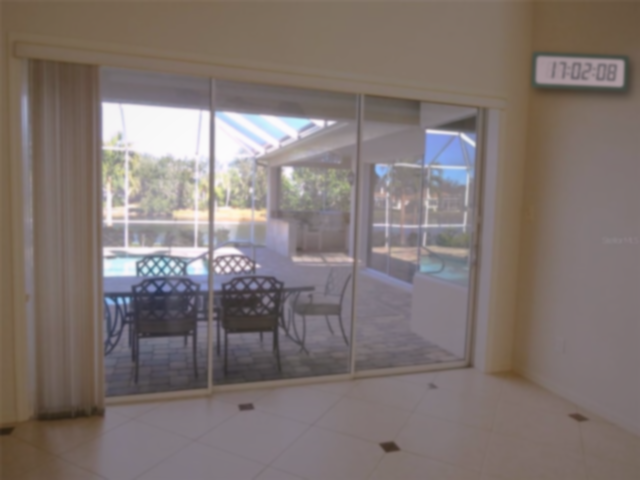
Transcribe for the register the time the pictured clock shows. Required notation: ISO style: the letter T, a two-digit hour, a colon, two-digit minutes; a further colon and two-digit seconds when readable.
T17:02:08
